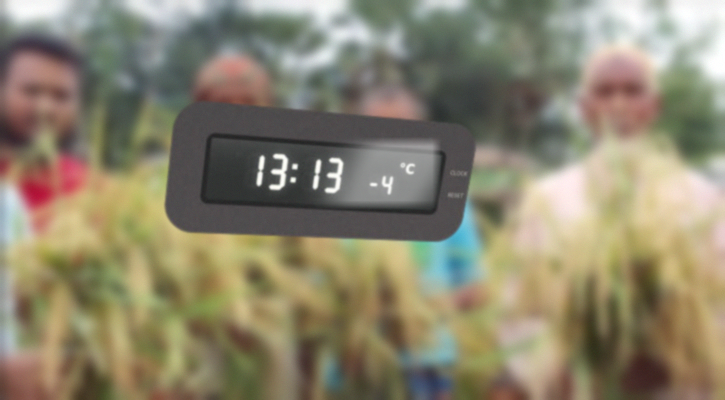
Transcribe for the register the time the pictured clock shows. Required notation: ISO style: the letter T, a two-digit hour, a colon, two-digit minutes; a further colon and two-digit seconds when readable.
T13:13
